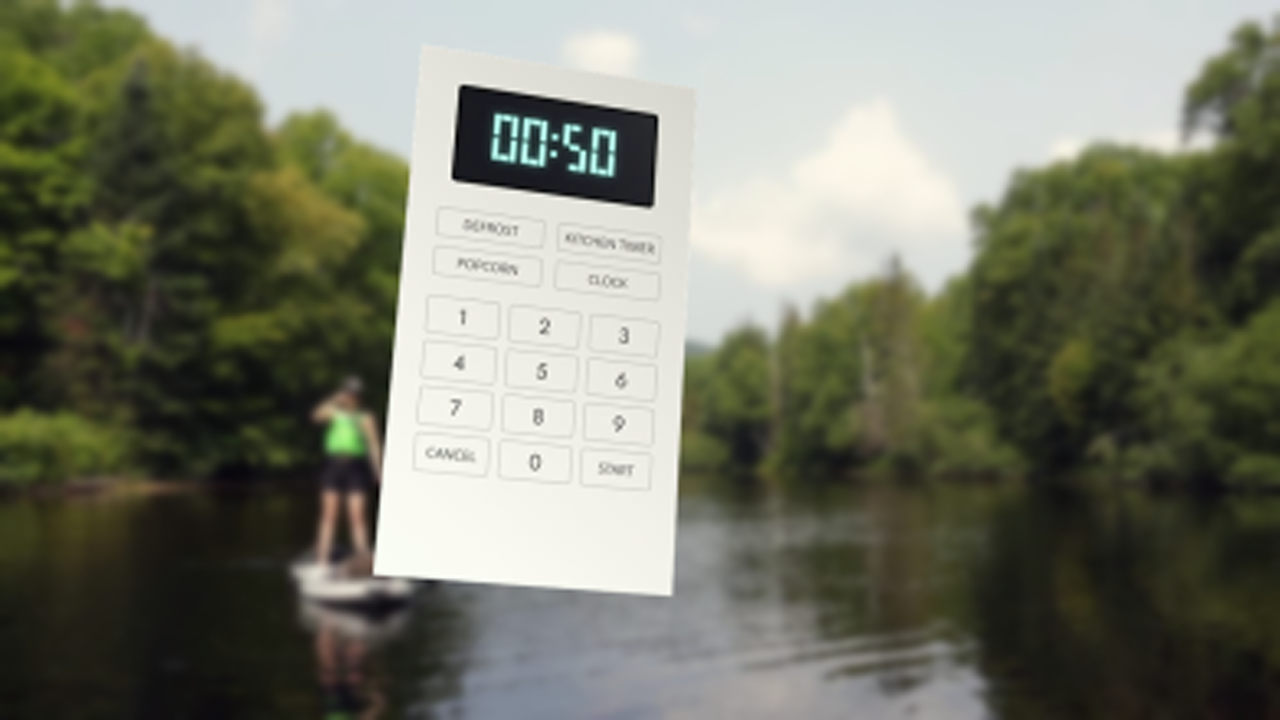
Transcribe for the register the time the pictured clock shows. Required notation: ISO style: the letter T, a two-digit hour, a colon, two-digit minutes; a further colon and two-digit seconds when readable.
T00:50
